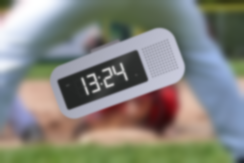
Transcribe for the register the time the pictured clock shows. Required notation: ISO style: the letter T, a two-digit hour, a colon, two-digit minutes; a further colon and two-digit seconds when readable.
T13:24
